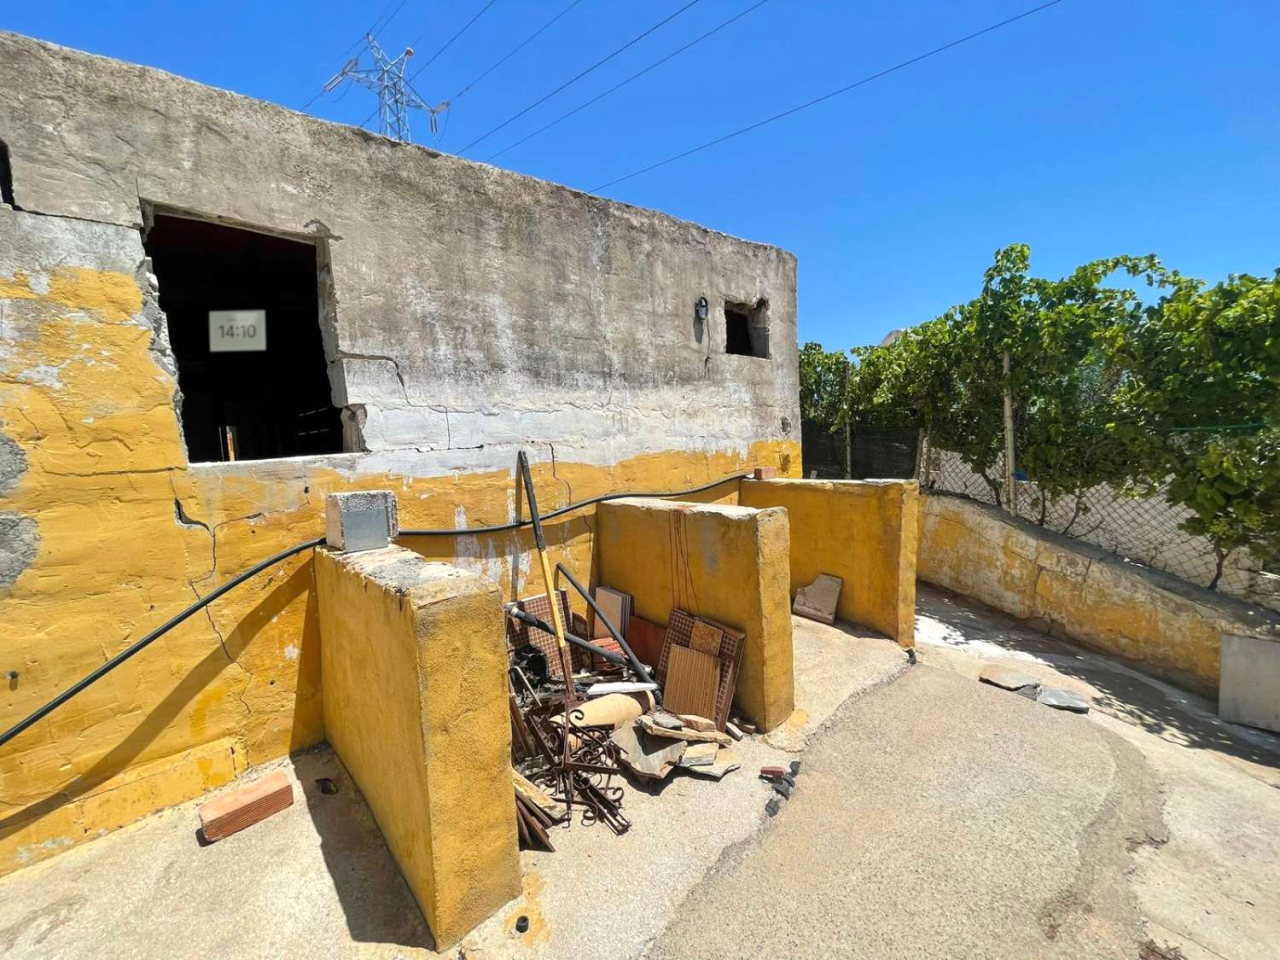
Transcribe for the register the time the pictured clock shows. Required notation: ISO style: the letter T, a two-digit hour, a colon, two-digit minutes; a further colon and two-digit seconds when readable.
T14:10
